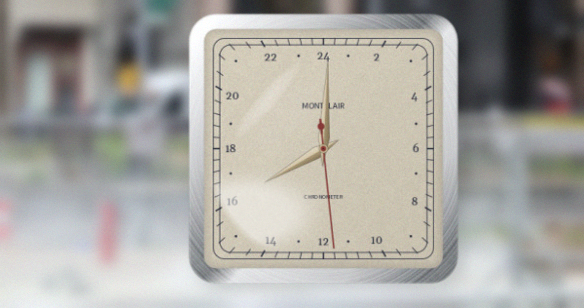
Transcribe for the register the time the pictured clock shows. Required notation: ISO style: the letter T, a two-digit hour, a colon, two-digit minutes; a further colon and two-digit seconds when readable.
T16:00:29
